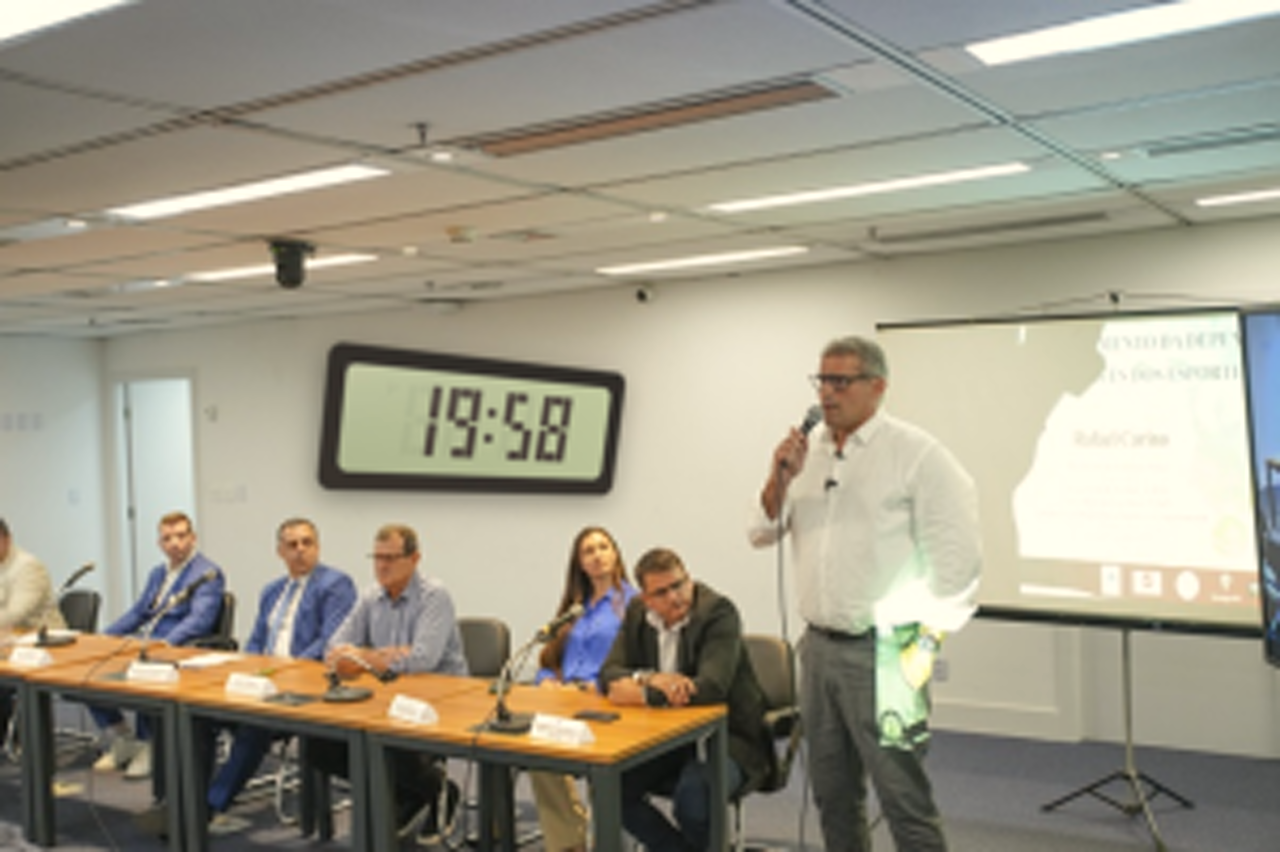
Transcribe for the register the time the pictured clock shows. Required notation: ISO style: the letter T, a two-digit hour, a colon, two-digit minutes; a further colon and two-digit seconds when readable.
T19:58
